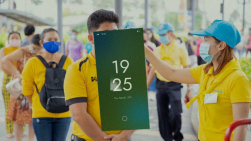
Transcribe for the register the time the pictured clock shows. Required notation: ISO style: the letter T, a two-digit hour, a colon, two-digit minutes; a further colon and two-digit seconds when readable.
T19:25
